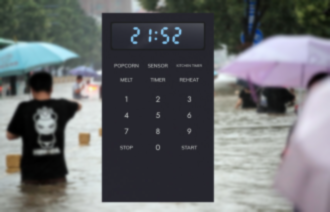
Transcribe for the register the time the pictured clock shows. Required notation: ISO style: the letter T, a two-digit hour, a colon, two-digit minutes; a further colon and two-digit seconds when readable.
T21:52
